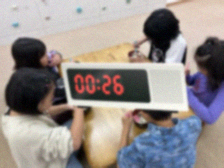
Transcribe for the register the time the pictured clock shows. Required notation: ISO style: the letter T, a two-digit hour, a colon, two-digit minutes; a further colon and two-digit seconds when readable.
T00:26
